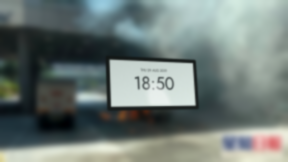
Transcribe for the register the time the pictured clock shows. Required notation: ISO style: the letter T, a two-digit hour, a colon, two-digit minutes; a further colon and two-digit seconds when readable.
T18:50
